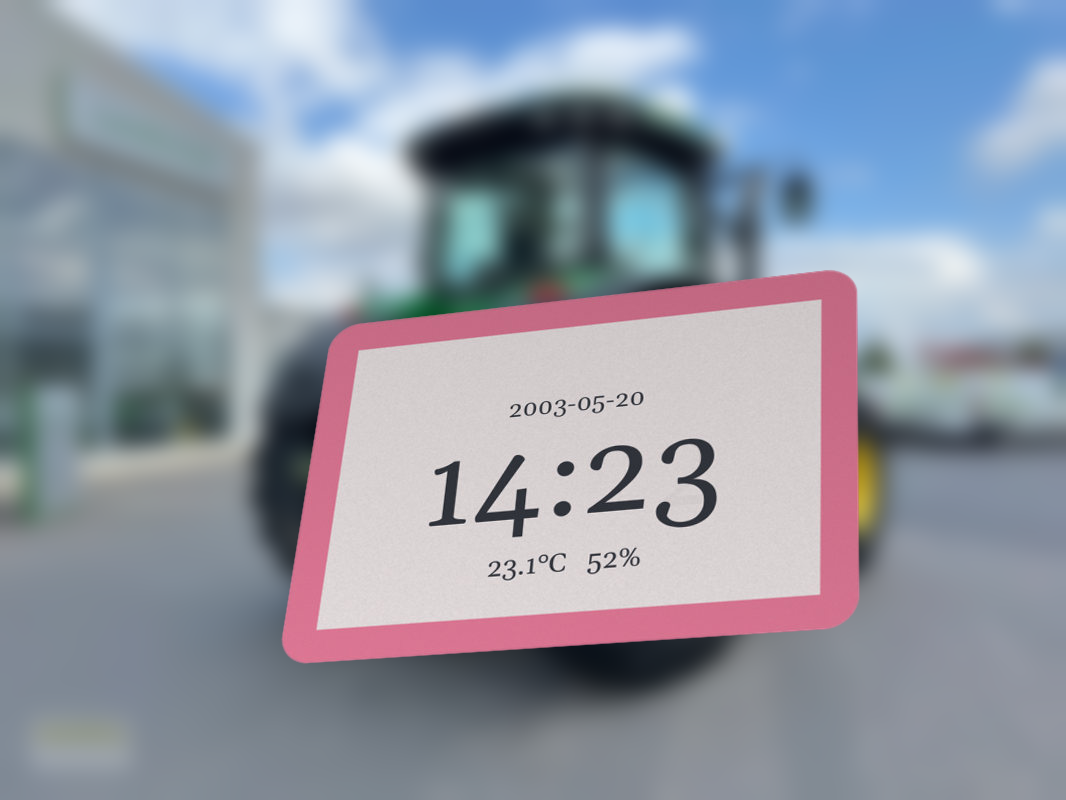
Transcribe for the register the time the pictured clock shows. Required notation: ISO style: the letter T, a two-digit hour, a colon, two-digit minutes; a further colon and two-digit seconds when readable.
T14:23
